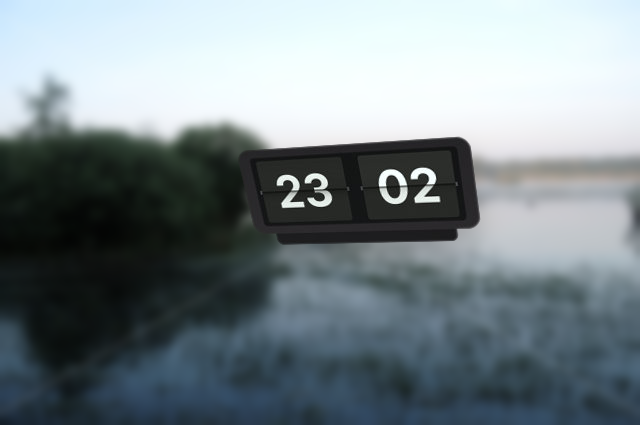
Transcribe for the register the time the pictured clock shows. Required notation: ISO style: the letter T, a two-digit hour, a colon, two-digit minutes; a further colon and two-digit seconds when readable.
T23:02
